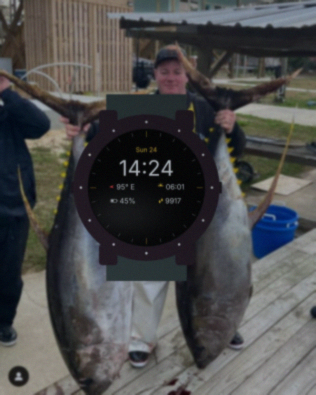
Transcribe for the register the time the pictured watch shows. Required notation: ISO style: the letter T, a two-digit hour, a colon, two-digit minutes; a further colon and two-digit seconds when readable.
T14:24
